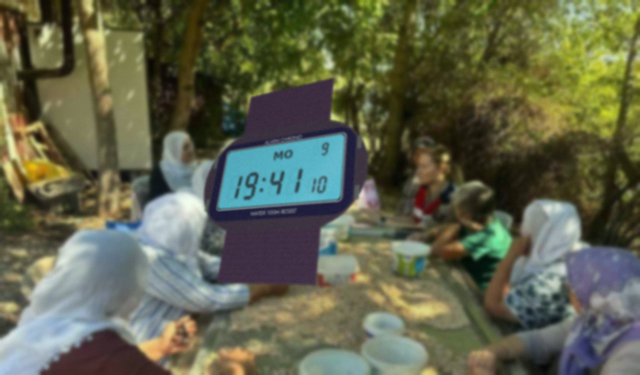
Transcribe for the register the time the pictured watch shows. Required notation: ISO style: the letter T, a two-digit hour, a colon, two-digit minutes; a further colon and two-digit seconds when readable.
T19:41:10
